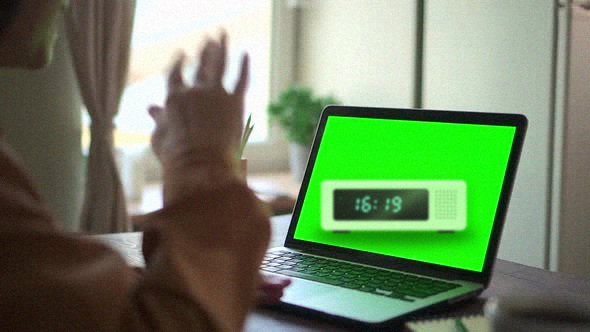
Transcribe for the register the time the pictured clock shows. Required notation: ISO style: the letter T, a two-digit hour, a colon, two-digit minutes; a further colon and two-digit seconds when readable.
T16:19
